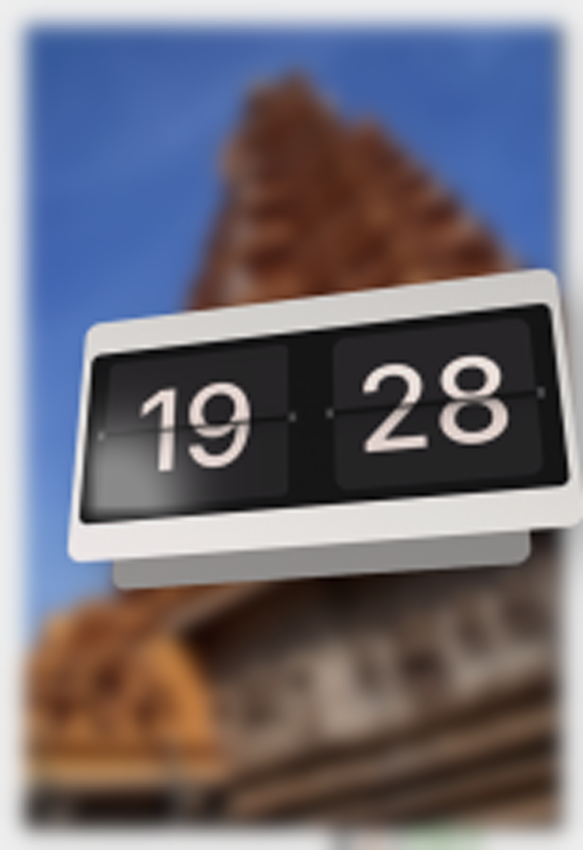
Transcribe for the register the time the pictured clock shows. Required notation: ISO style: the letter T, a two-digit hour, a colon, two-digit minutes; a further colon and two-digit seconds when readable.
T19:28
